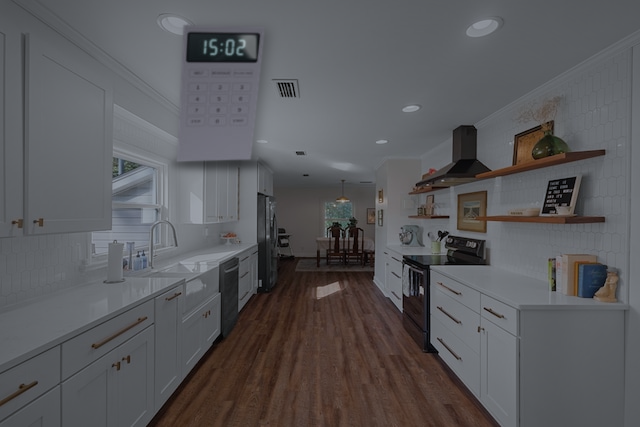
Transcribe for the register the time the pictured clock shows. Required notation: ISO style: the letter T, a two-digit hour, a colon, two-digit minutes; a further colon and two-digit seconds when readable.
T15:02
